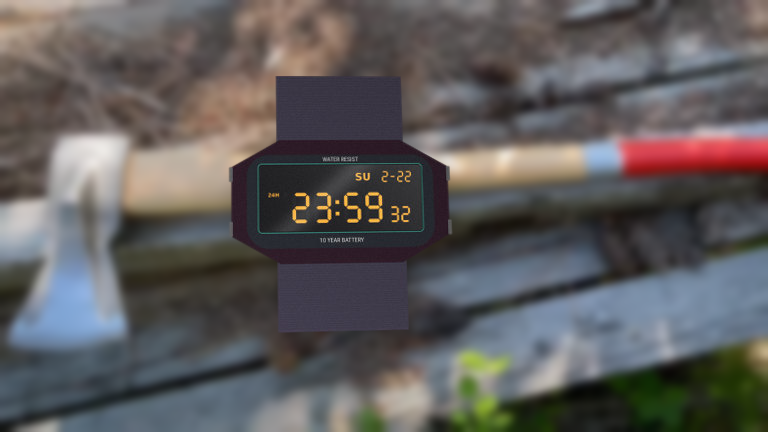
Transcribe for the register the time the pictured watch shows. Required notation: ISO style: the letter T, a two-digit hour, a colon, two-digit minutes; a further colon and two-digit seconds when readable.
T23:59:32
